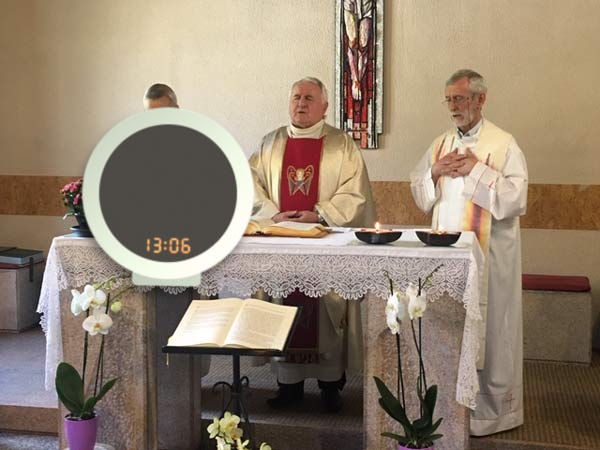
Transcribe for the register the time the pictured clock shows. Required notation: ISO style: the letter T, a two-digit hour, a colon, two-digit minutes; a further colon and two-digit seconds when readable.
T13:06
